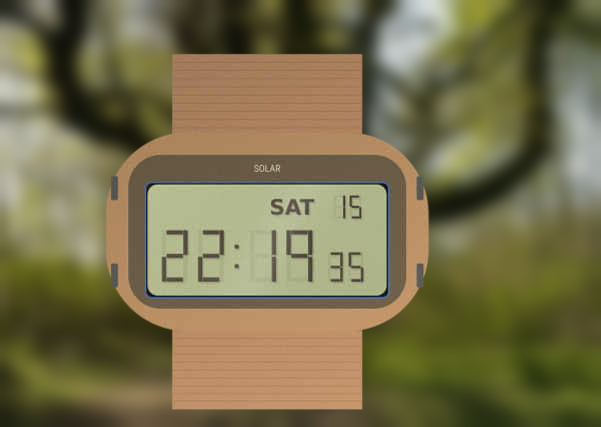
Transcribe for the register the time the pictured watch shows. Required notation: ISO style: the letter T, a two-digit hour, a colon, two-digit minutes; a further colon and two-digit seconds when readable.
T22:19:35
